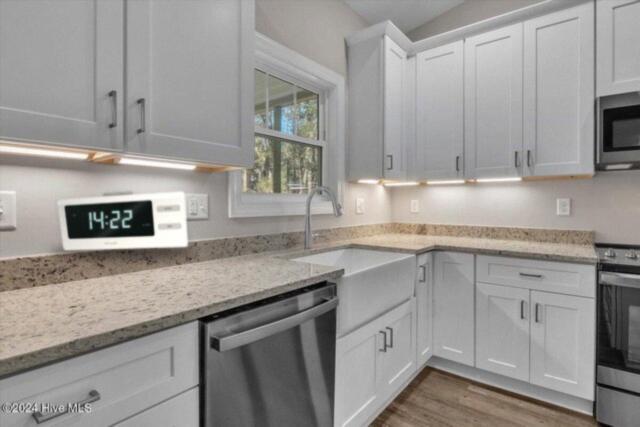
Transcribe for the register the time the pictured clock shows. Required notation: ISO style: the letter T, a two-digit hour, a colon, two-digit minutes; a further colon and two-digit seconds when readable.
T14:22
